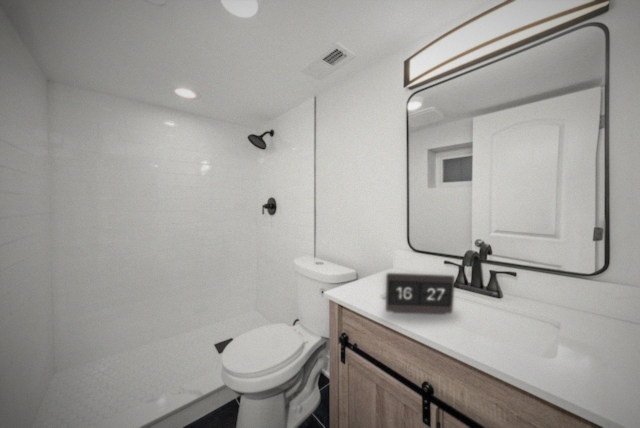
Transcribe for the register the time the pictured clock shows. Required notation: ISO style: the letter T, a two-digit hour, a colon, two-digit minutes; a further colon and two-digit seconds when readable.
T16:27
